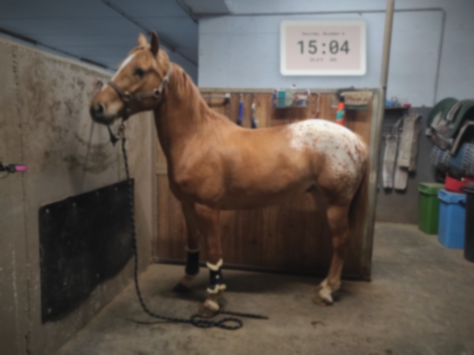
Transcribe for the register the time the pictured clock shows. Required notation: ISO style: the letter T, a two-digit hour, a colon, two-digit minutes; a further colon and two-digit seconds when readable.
T15:04
